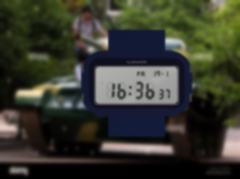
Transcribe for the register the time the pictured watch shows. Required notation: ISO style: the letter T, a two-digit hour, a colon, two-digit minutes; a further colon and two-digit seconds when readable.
T16:36
